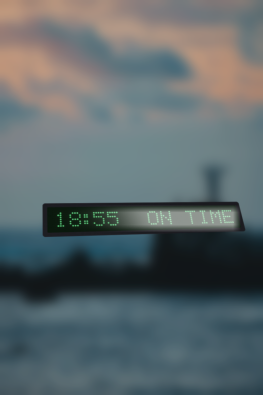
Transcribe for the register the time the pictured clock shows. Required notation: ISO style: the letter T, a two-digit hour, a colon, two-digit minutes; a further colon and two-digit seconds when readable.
T18:55
